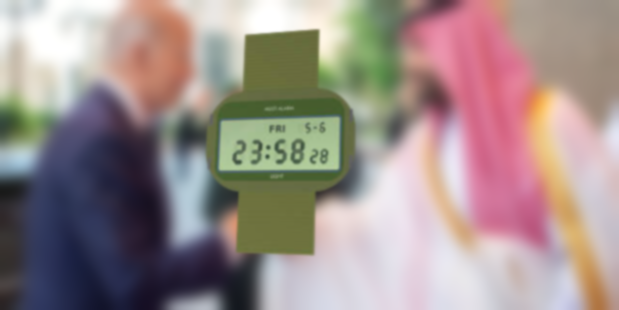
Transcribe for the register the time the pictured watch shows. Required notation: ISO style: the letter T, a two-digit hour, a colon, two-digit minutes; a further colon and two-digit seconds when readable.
T23:58:28
